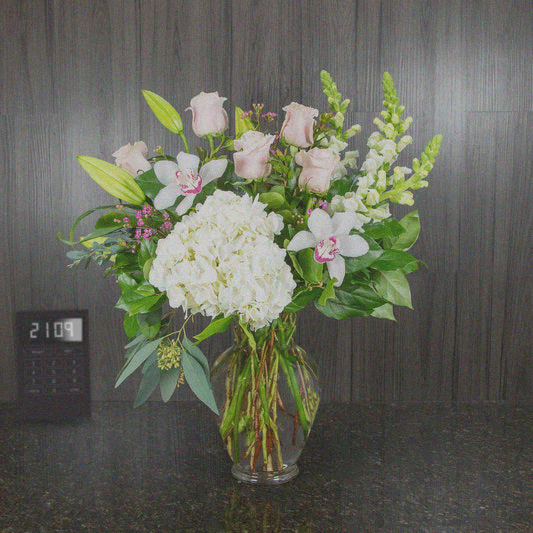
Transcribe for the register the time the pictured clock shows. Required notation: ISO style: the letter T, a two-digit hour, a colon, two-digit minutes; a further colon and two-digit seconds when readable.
T21:09
